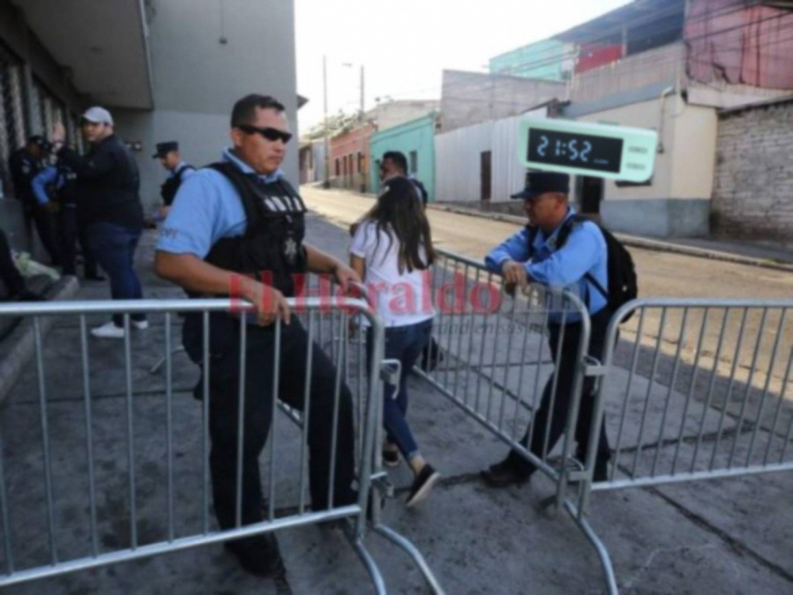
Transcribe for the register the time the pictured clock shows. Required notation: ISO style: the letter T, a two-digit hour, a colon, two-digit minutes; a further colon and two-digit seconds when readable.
T21:52
